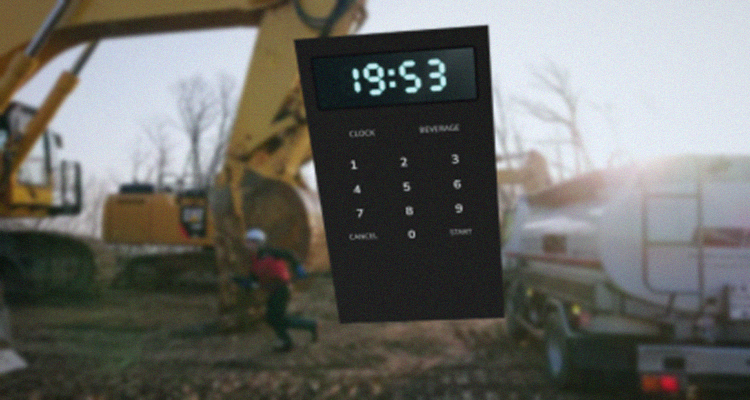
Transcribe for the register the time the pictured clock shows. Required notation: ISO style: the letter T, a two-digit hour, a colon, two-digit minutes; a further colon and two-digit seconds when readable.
T19:53
